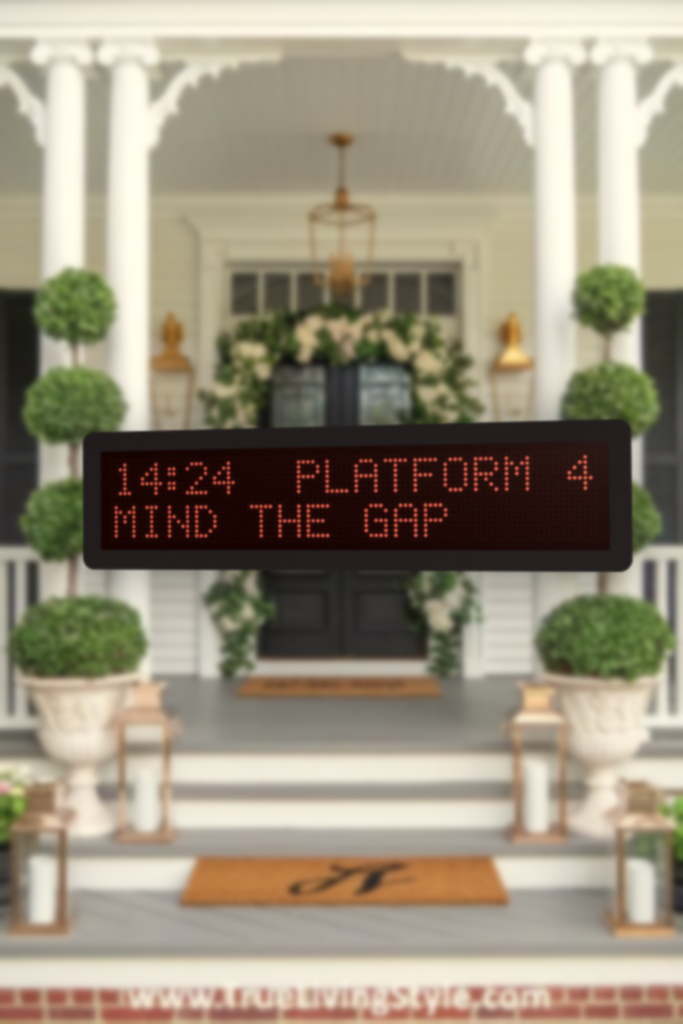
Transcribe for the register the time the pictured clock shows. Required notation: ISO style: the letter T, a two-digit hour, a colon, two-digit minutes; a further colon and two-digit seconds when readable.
T14:24
